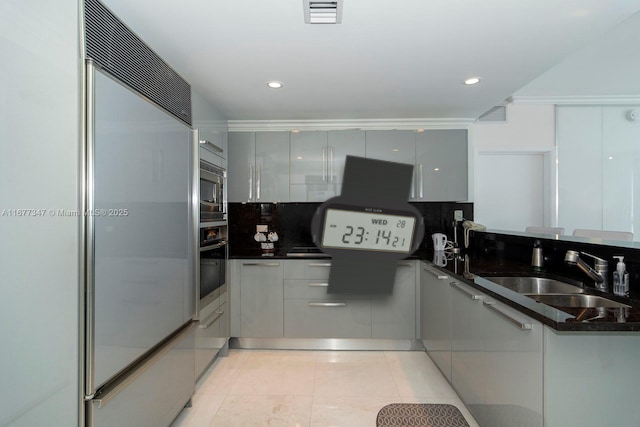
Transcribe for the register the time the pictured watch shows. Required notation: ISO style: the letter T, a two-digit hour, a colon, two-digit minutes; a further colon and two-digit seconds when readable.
T23:14:21
